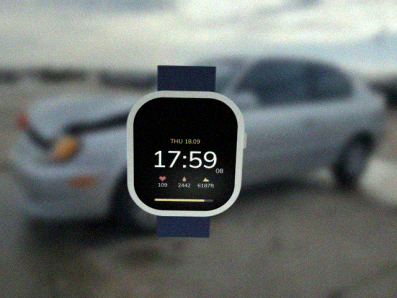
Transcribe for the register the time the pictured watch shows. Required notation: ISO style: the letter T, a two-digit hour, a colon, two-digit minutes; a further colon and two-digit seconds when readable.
T17:59
